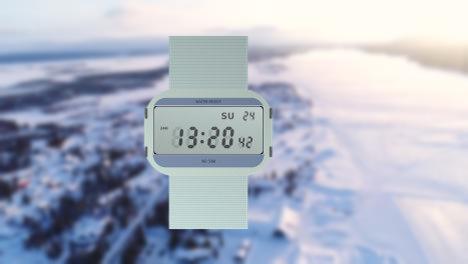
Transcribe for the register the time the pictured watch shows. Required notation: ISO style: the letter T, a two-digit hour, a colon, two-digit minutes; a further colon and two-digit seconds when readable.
T13:20:42
